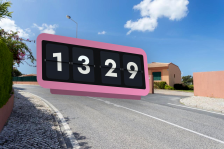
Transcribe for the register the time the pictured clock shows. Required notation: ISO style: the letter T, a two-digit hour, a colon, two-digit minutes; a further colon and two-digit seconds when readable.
T13:29
